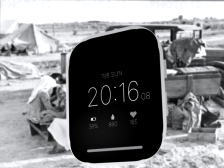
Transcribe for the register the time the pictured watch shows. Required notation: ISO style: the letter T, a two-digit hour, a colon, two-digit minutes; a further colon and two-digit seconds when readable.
T20:16:08
